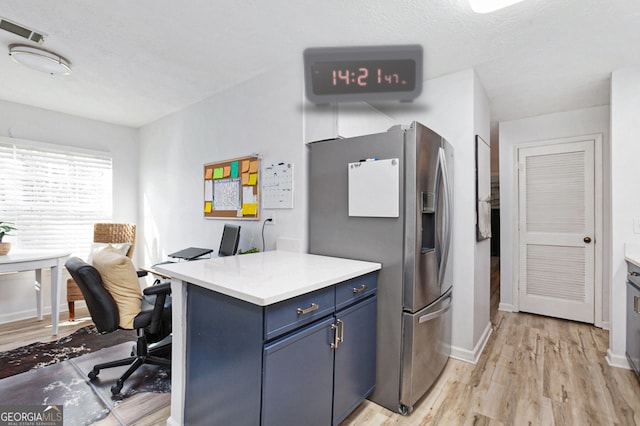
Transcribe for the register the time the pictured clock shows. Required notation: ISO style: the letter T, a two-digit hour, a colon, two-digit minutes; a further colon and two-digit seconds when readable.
T14:21:47
